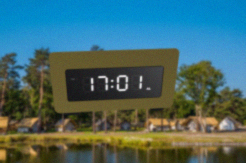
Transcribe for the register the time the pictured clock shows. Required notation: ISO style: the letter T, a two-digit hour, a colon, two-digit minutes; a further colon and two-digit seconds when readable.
T17:01
